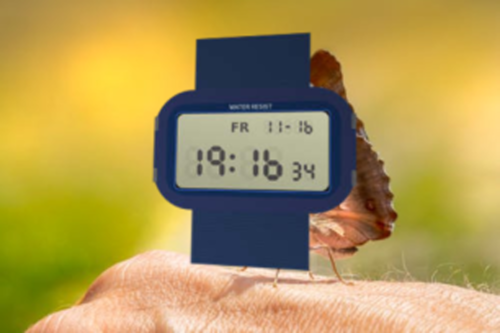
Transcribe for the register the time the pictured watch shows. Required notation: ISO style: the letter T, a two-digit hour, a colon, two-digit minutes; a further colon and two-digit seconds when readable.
T19:16:34
